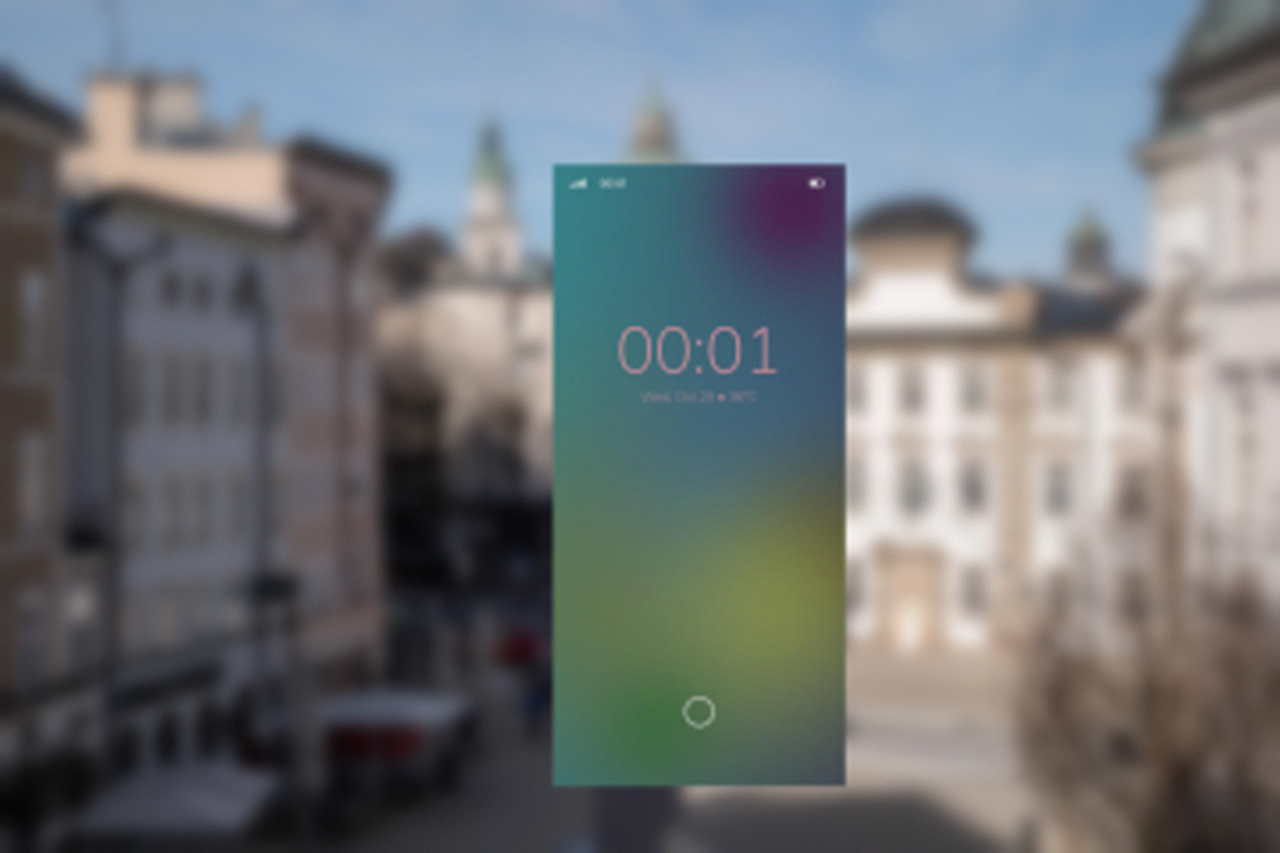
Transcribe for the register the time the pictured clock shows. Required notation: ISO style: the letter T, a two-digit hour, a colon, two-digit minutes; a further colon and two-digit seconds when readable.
T00:01
